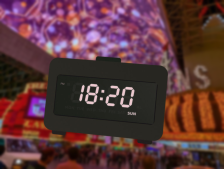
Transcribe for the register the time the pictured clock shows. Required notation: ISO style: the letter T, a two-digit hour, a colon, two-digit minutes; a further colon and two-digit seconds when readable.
T18:20
